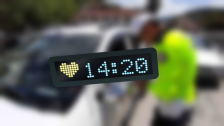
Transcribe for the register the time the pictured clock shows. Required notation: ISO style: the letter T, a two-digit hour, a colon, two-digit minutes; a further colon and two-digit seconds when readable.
T14:20
